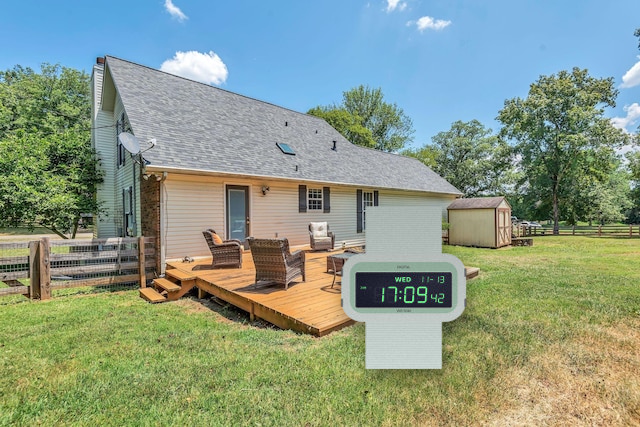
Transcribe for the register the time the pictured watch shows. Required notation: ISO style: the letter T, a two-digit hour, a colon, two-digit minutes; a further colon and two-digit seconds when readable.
T17:09:42
